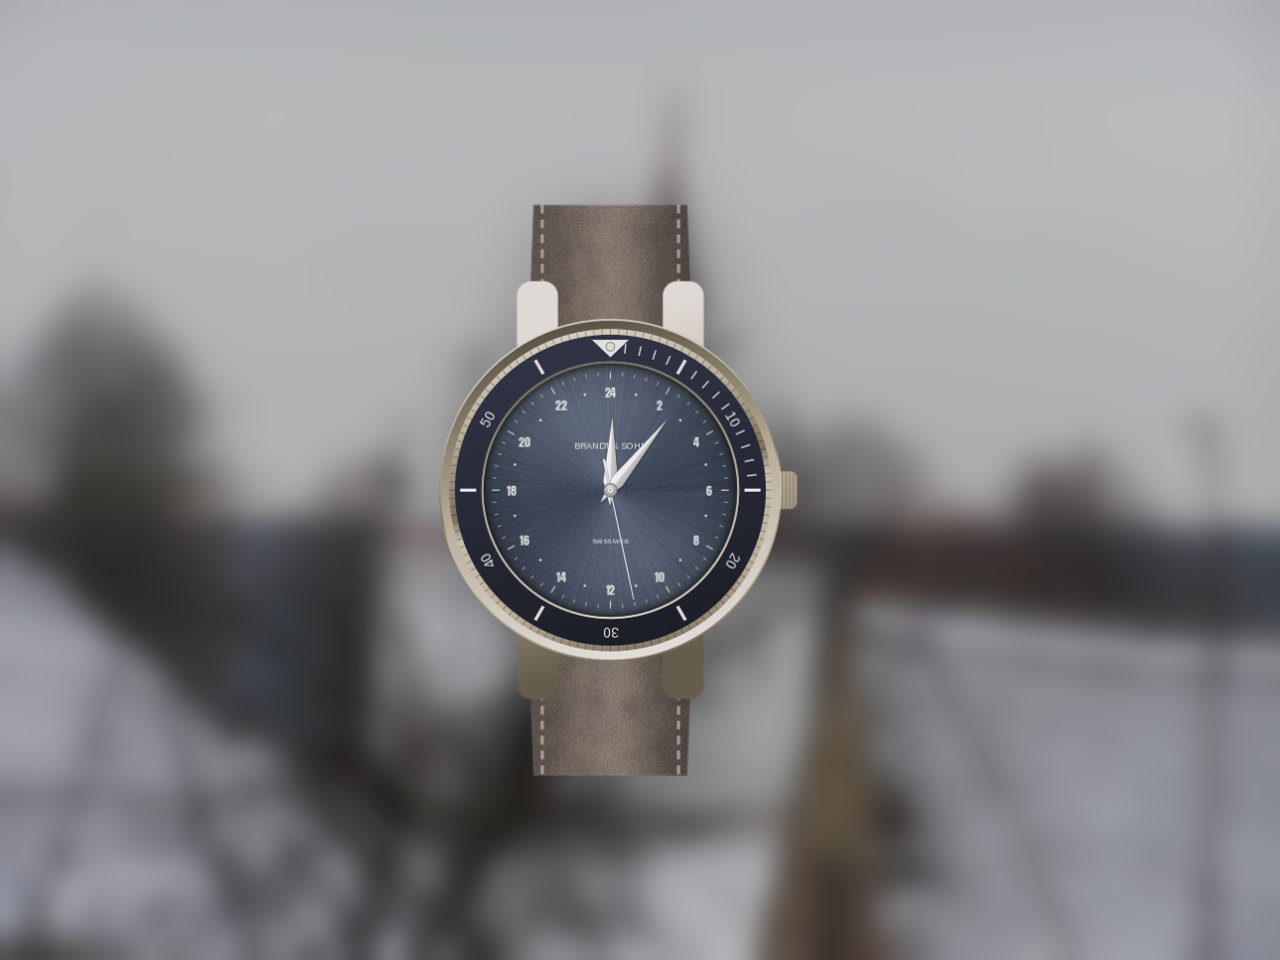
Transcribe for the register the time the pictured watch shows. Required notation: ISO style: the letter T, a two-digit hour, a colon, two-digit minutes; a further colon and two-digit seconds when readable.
T00:06:28
